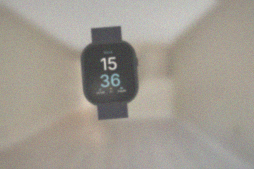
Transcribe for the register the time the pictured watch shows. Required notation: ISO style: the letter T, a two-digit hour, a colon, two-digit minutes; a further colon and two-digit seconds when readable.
T15:36
